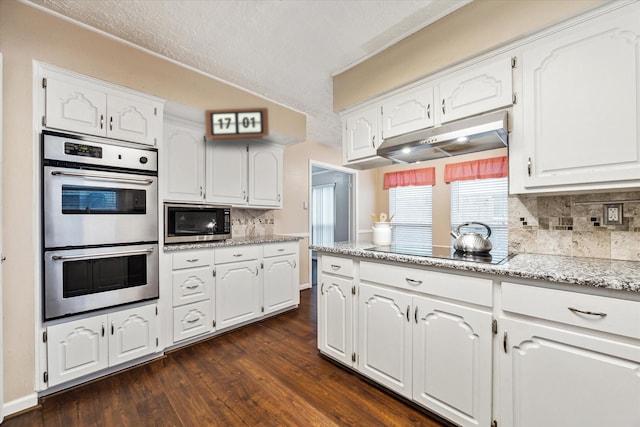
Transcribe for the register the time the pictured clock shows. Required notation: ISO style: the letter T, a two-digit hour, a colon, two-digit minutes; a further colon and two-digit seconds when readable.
T17:01
